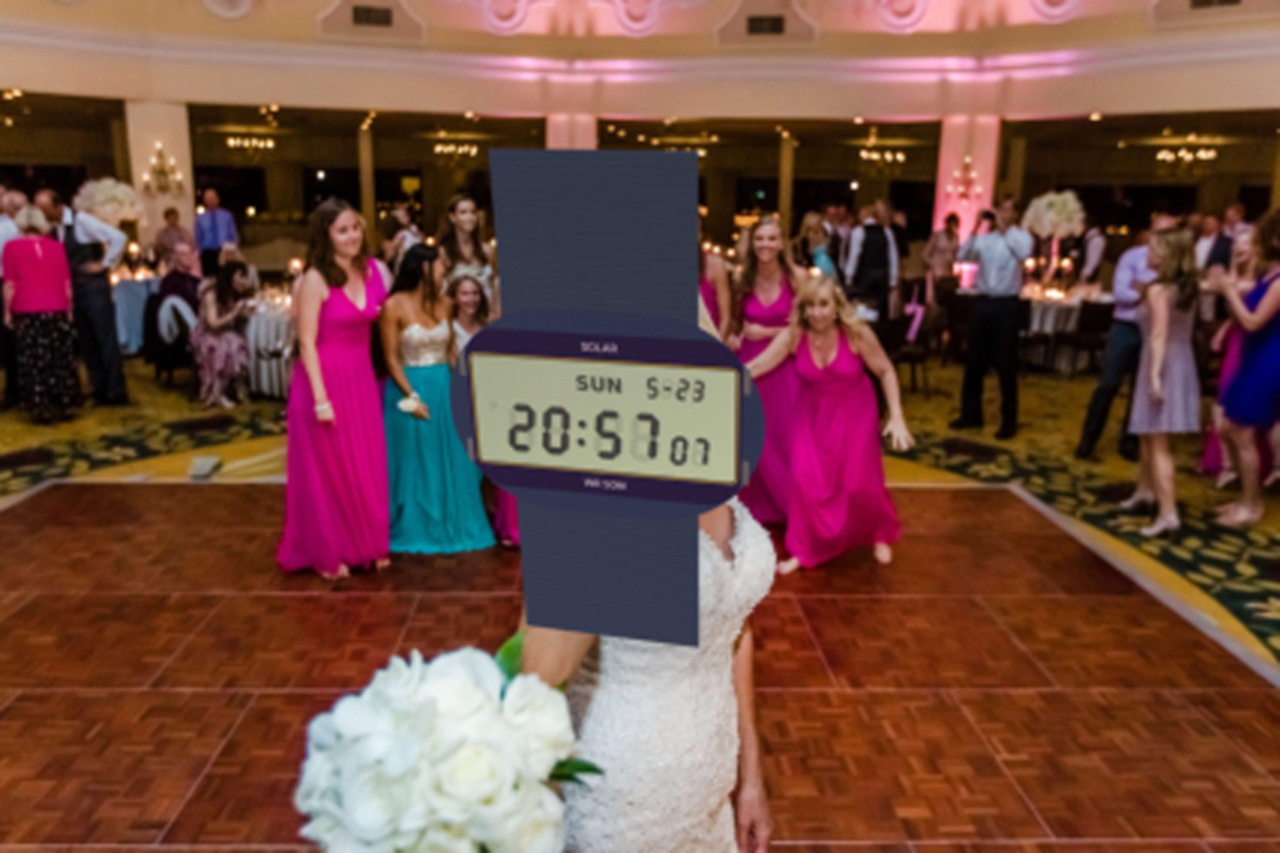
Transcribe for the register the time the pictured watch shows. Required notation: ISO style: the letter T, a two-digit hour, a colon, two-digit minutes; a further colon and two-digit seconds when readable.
T20:57:07
